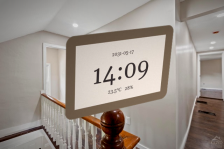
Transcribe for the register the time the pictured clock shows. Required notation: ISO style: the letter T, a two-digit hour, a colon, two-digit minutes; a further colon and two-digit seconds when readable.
T14:09
